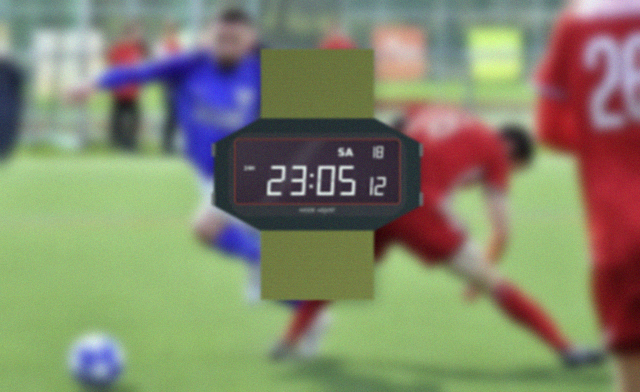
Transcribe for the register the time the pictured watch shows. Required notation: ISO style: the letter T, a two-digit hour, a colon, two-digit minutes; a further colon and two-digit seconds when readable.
T23:05:12
